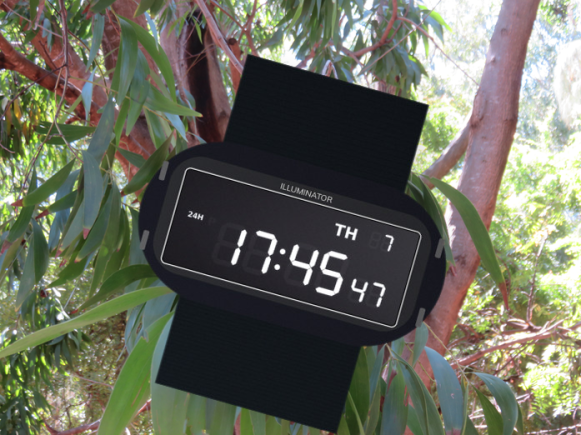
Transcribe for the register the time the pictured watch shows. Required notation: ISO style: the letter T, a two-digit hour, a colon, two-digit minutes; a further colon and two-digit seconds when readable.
T17:45:47
